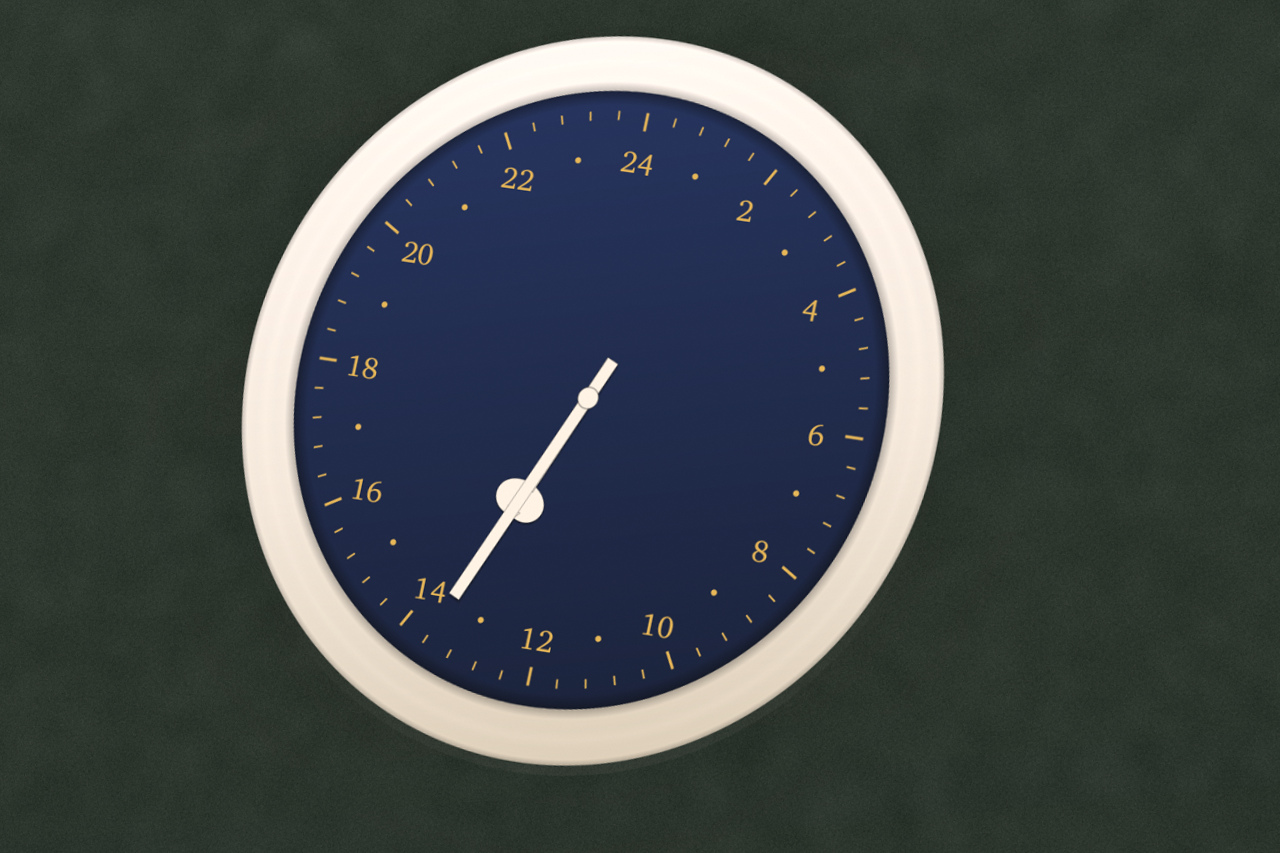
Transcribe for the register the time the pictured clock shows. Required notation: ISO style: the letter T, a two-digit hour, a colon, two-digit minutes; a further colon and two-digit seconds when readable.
T13:34
